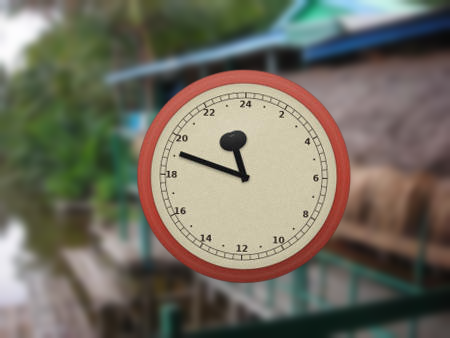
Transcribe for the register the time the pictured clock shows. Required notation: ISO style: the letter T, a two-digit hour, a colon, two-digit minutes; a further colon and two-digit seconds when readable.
T22:48
